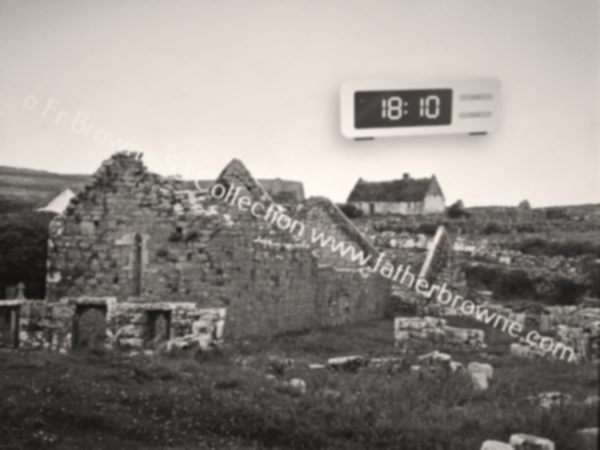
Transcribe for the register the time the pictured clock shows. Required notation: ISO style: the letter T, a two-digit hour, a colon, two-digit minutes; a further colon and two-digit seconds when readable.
T18:10
